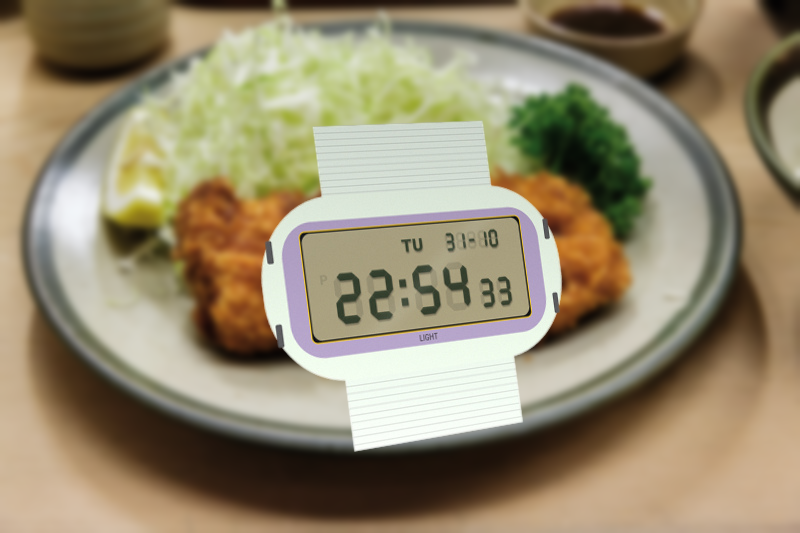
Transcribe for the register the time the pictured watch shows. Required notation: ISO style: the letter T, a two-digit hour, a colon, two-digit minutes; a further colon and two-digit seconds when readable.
T22:54:33
